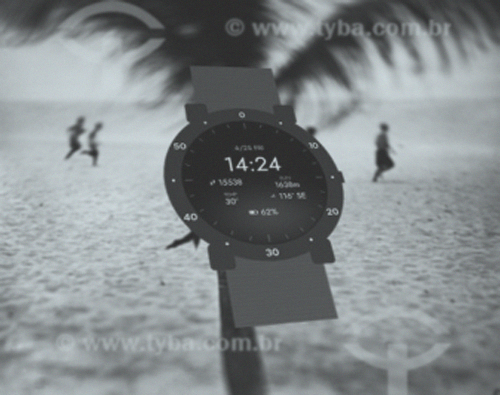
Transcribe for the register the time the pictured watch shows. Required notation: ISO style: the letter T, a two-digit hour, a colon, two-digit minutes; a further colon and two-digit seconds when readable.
T14:24
